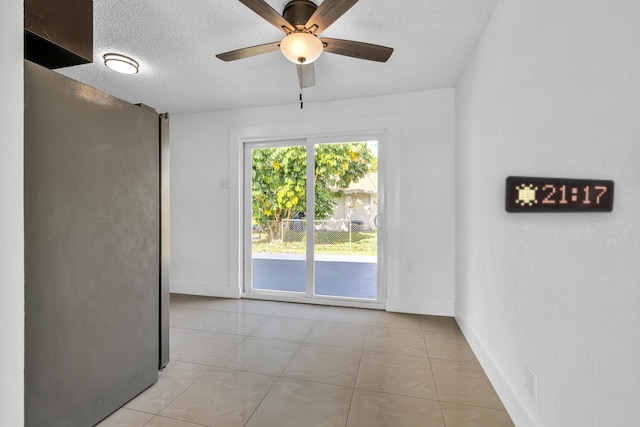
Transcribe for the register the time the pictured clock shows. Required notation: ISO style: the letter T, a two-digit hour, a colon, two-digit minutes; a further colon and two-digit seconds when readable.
T21:17
